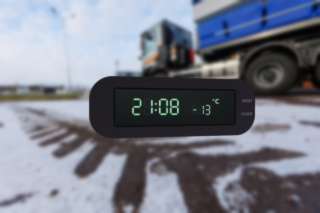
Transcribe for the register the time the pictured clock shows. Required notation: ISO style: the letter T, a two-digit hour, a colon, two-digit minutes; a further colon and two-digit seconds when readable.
T21:08
